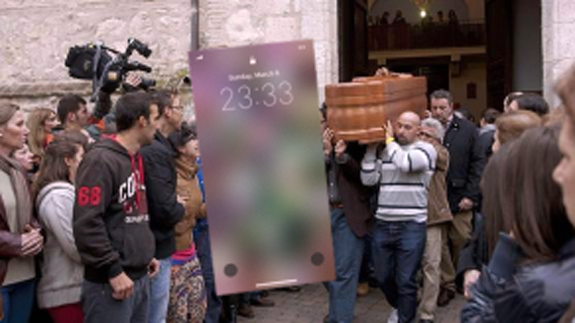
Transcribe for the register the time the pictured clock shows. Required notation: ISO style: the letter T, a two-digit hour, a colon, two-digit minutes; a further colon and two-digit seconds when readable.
T23:33
